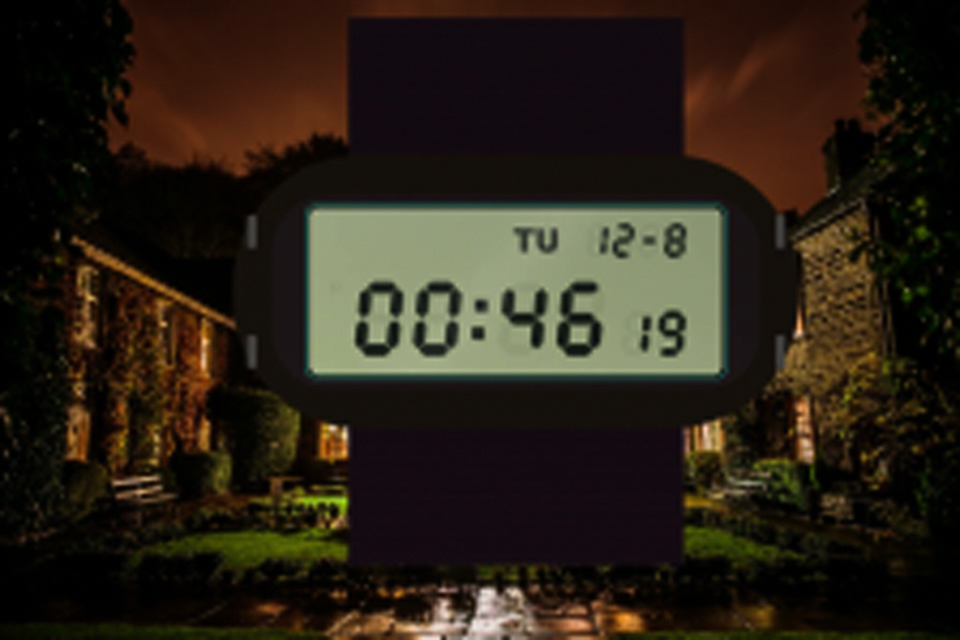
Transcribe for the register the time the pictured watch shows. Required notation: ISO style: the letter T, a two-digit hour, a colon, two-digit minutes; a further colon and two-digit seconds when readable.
T00:46:19
